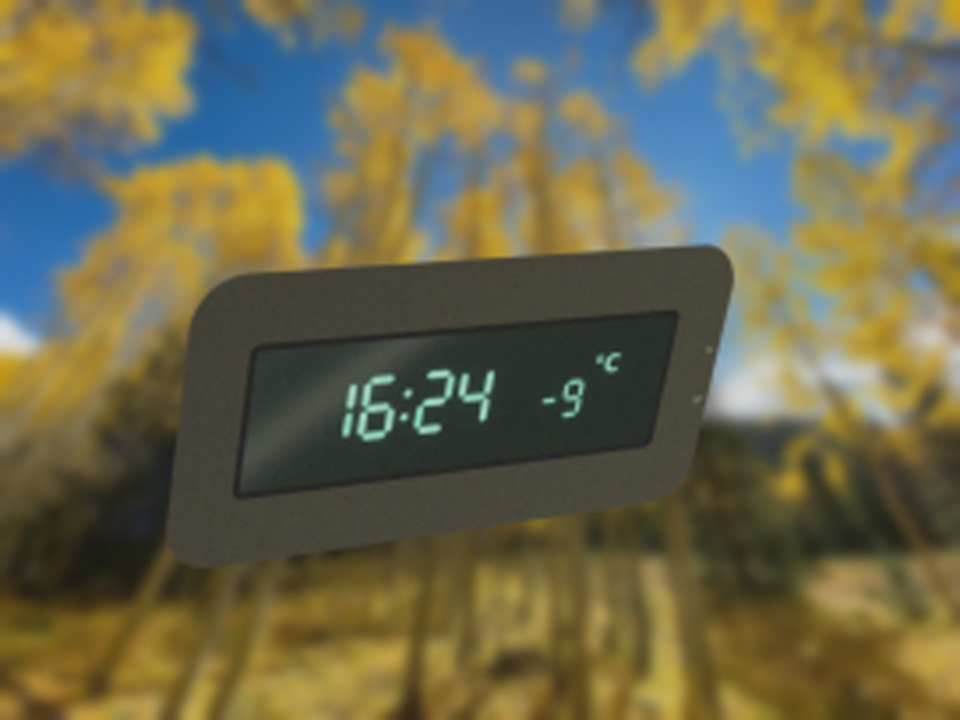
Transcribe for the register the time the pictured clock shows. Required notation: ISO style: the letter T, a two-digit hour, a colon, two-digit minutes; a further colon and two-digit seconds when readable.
T16:24
